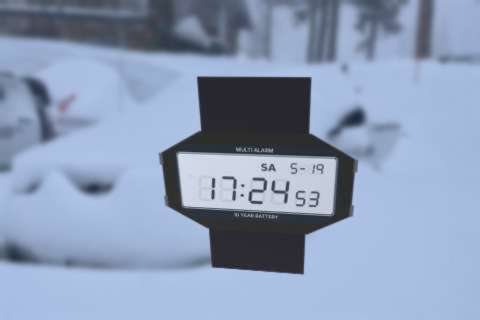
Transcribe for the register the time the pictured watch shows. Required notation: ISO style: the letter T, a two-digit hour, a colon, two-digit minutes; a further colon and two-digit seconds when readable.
T17:24:53
